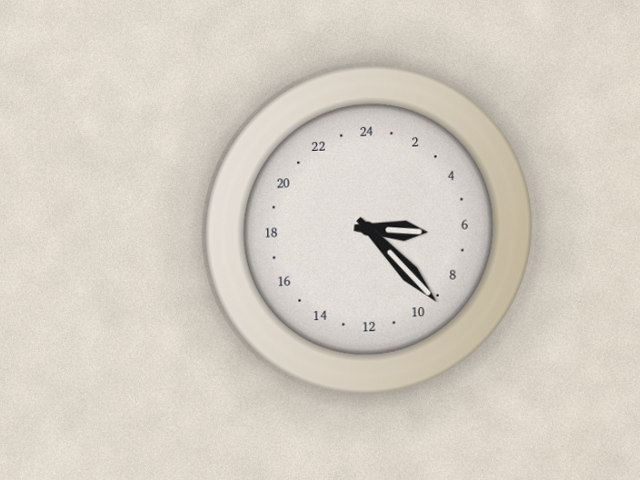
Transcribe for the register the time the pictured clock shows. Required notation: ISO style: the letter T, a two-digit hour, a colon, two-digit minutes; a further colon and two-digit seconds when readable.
T06:23
